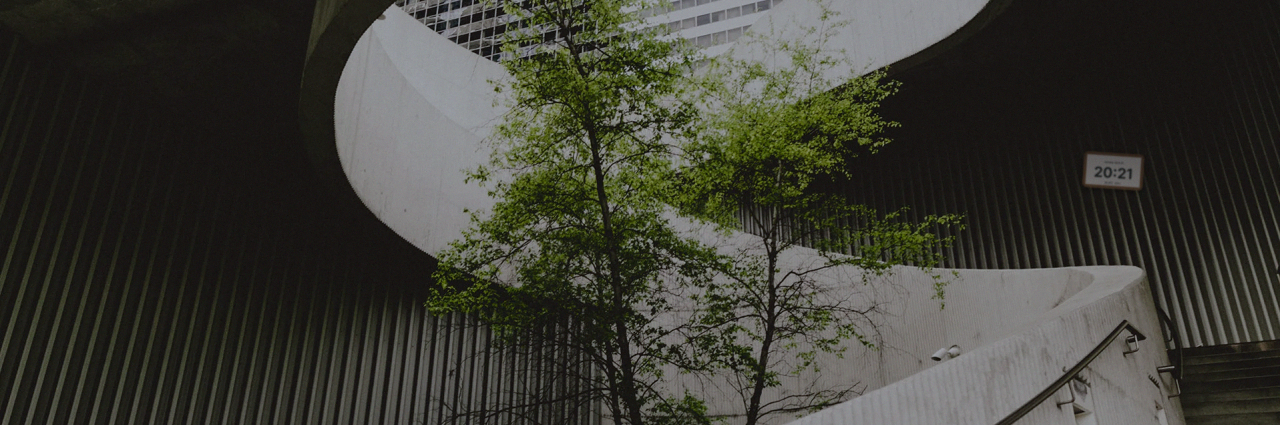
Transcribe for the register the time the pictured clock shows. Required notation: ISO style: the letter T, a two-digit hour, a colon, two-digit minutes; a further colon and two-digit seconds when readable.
T20:21
